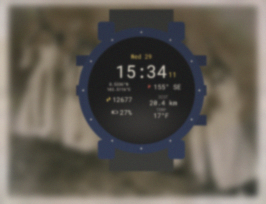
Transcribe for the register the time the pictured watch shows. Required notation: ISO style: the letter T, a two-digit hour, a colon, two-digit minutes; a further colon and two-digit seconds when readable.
T15:34
